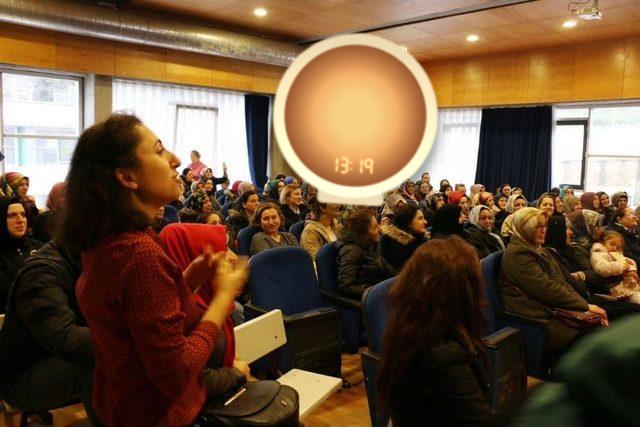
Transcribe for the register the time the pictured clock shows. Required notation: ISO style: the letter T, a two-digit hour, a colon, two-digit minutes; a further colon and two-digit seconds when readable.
T13:19
